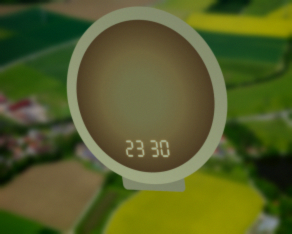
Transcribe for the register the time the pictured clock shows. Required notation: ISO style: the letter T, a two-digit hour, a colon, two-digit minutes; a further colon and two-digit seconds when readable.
T23:30
